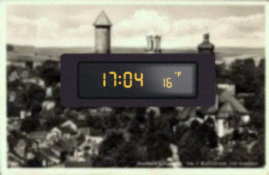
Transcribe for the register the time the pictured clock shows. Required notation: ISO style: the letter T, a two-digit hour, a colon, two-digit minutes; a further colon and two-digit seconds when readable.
T17:04
